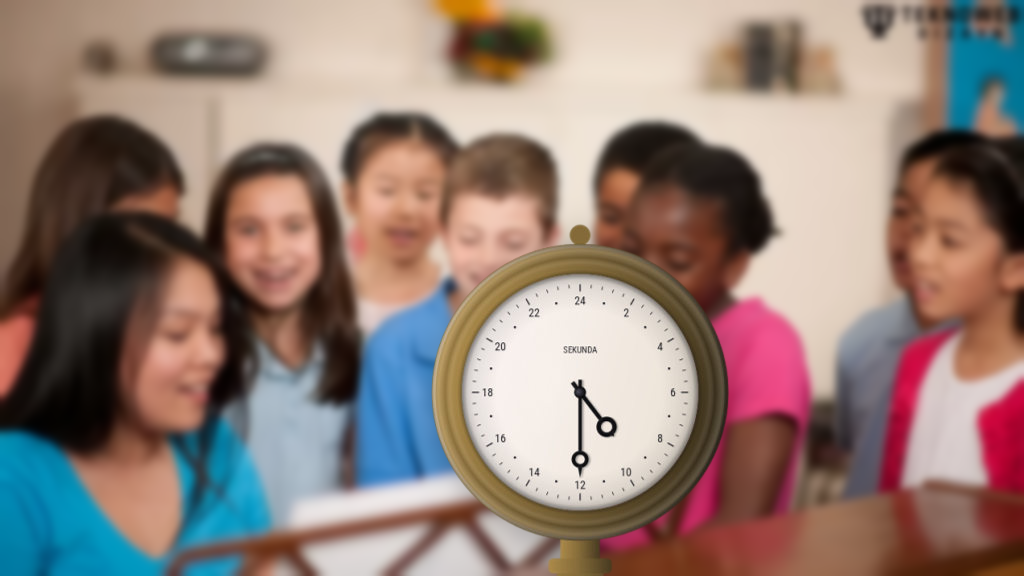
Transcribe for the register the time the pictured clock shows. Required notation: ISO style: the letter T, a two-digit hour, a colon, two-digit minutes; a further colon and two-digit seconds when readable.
T09:30
